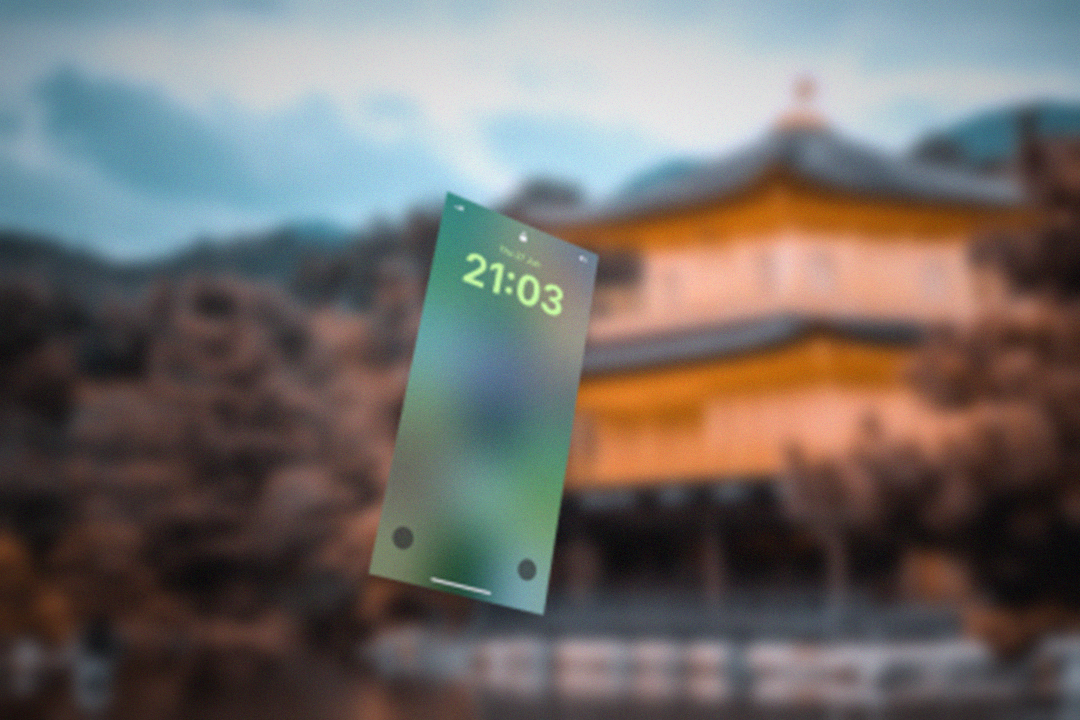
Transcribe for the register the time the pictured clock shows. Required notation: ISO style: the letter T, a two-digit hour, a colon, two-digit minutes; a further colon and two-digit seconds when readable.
T21:03
